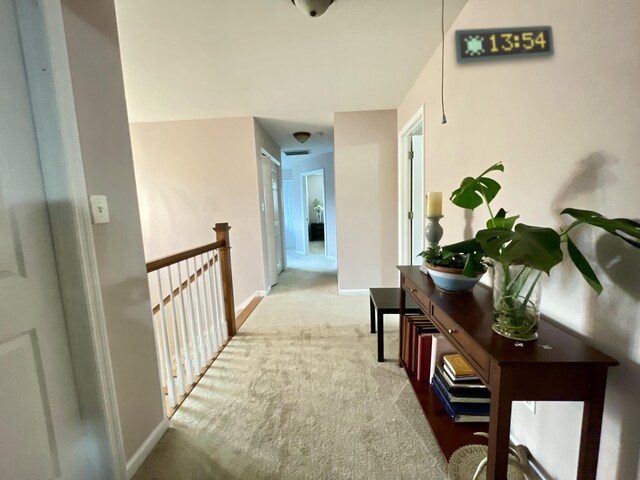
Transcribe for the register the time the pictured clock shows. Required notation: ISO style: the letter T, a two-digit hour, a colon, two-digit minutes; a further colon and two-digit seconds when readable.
T13:54
